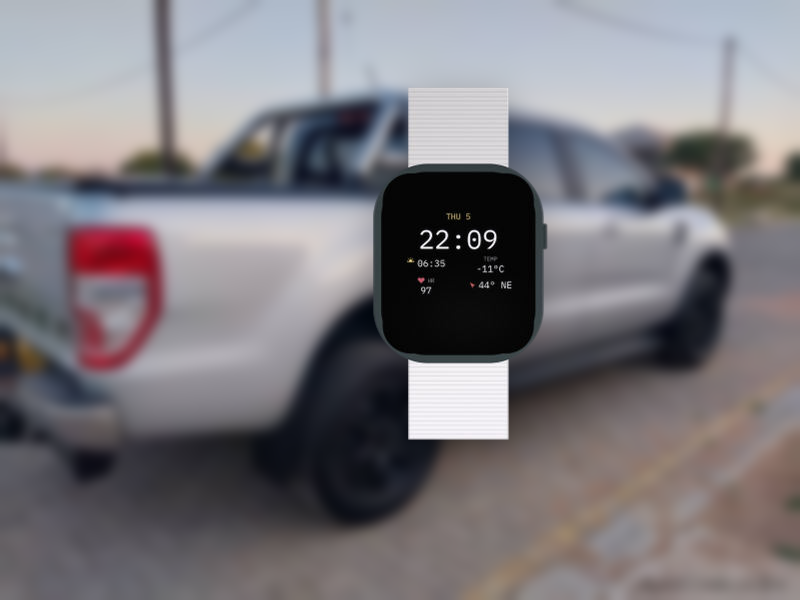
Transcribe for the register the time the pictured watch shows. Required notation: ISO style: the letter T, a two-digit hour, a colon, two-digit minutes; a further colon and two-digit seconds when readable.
T22:09
